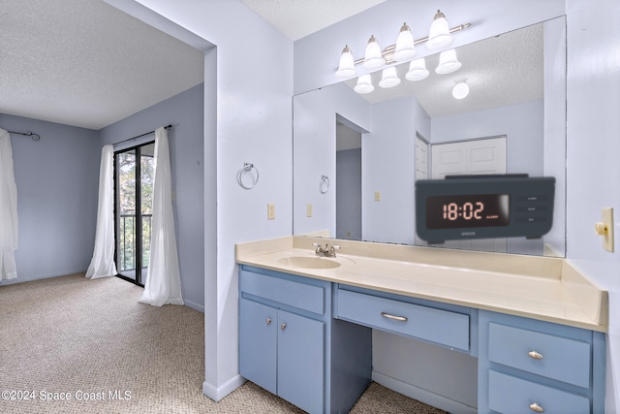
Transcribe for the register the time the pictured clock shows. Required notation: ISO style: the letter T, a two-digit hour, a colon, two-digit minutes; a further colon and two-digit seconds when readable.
T18:02
